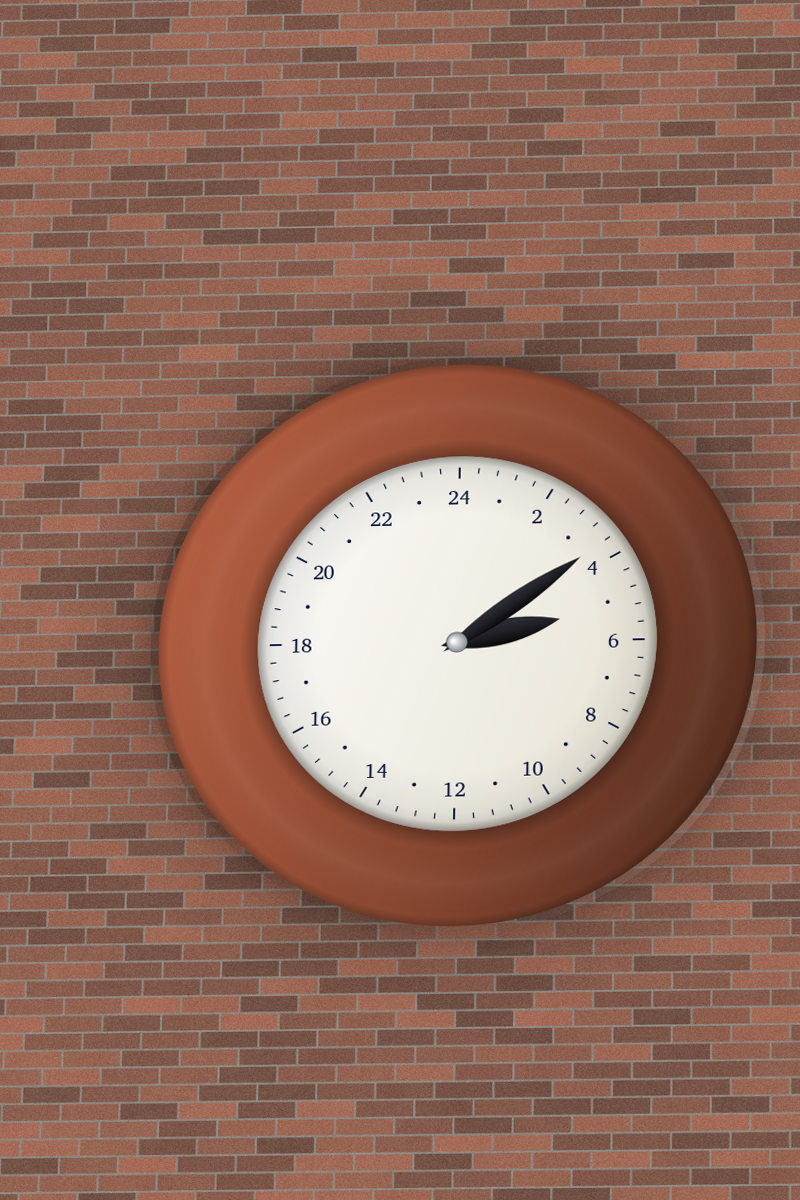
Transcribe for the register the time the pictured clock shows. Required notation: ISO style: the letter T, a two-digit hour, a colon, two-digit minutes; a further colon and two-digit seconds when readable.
T05:09
